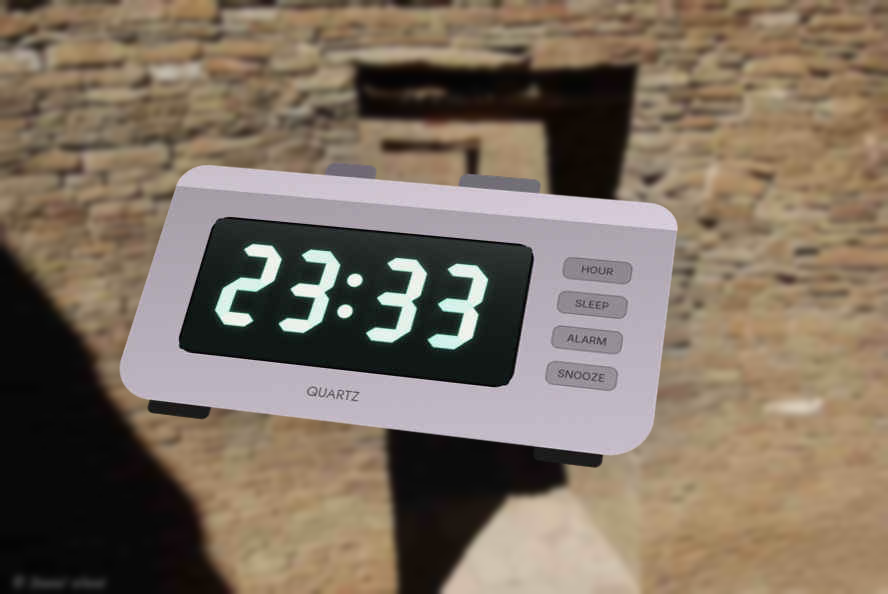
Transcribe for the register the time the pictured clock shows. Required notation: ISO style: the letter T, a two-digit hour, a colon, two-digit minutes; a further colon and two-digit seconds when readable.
T23:33
